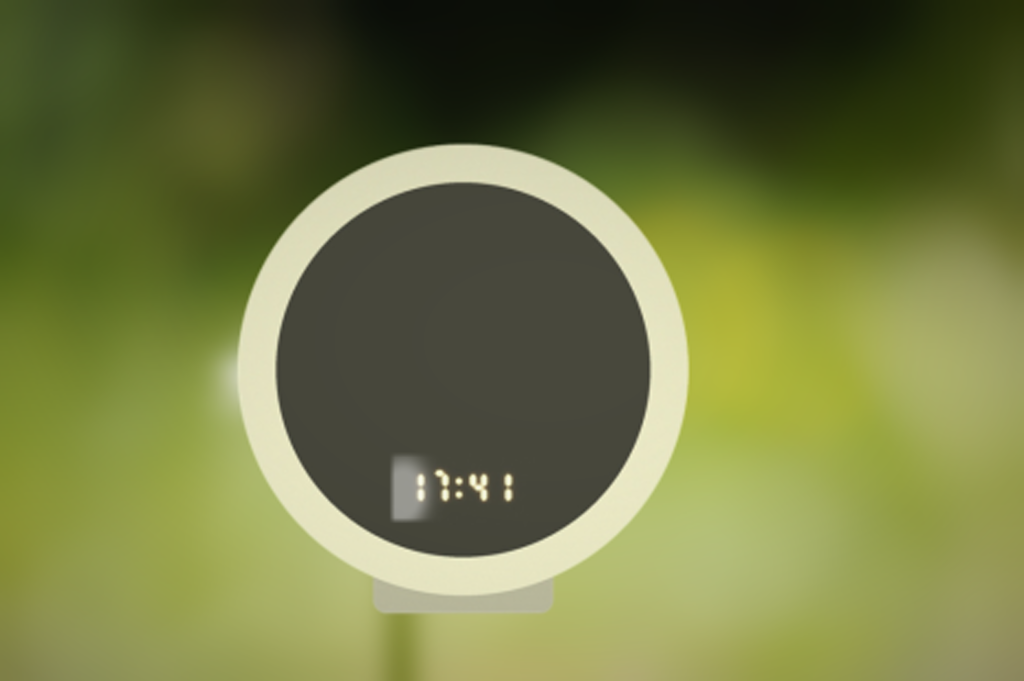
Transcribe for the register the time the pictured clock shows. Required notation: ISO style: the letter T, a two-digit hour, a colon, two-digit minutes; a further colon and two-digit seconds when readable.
T17:41
